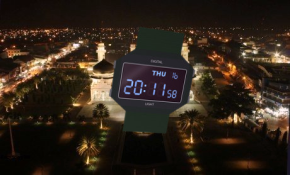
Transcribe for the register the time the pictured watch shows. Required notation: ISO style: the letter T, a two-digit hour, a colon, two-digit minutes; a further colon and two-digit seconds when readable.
T20:11:58
